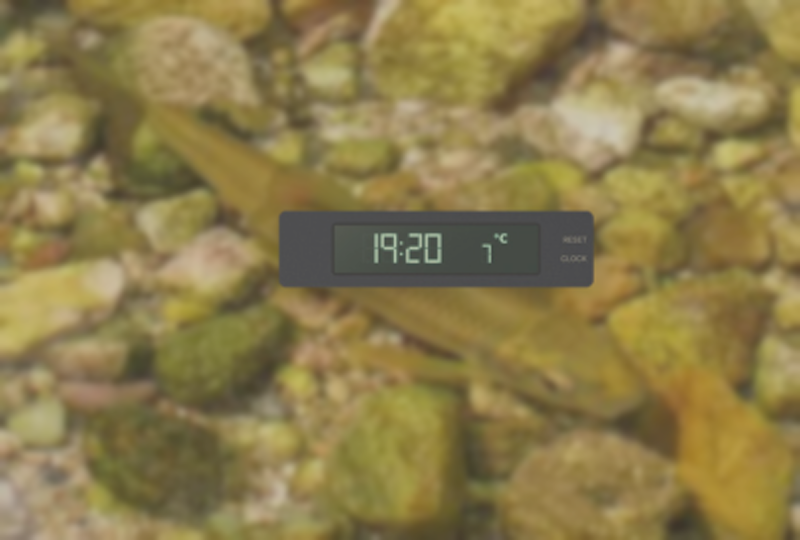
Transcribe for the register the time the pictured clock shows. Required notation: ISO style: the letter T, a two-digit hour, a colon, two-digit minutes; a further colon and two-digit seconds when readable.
T19:20
